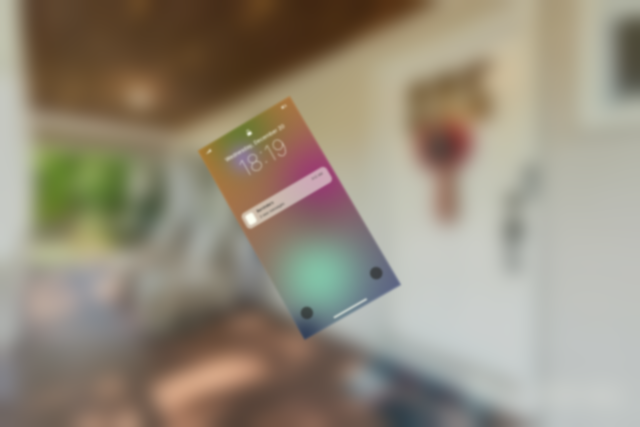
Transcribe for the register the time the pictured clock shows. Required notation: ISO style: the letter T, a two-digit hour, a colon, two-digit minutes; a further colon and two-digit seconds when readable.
T18:19
